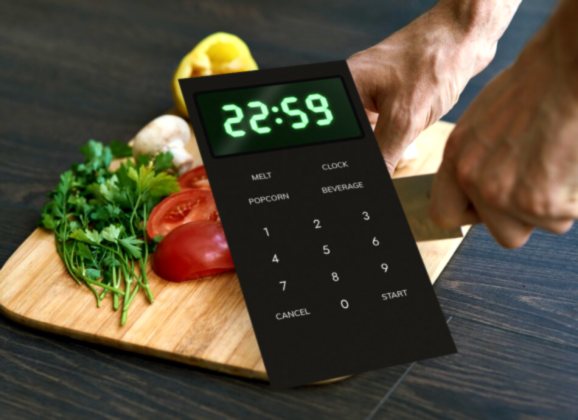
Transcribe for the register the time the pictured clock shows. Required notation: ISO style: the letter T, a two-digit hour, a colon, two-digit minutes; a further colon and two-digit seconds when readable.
T22:59
